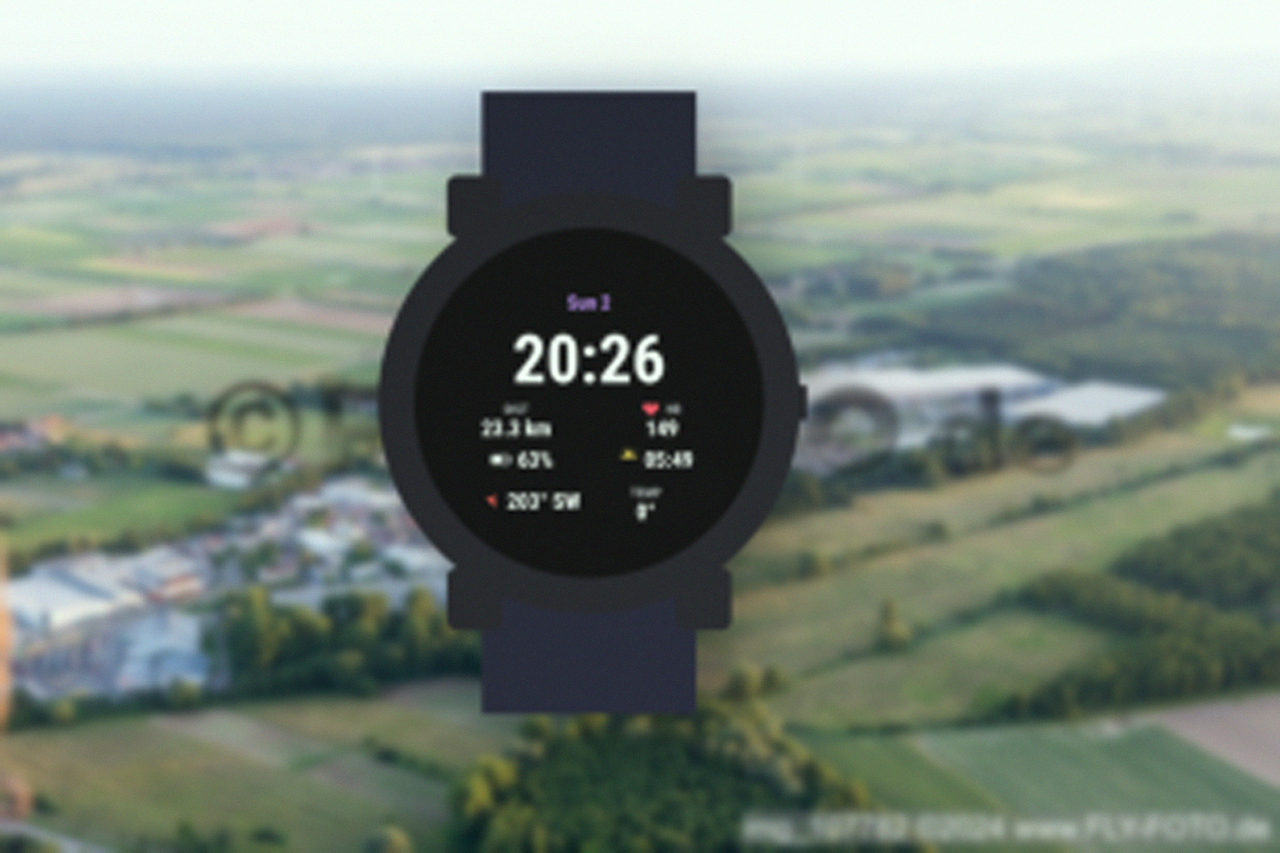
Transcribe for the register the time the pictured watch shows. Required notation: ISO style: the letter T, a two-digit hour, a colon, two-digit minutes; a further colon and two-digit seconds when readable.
T20:26
